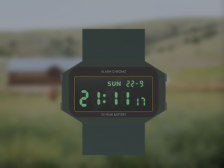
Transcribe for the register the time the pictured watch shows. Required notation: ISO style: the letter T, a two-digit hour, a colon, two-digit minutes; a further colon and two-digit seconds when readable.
T21:11:17
